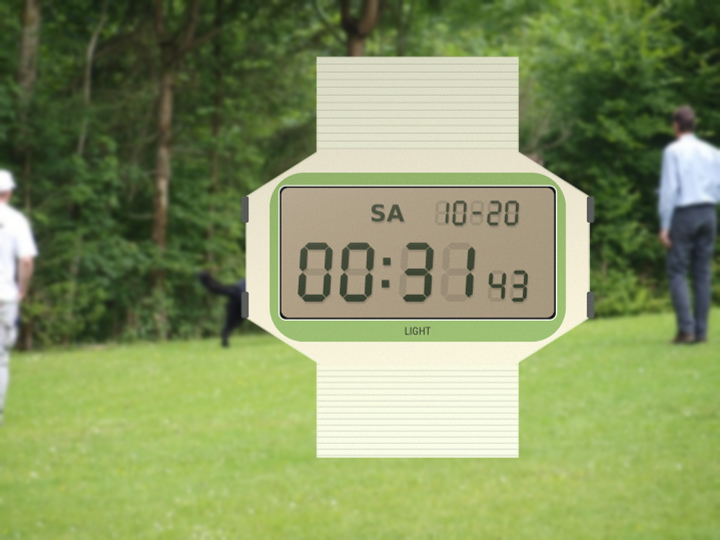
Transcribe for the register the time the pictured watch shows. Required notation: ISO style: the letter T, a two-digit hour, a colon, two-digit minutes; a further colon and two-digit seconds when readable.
T00:31:43
